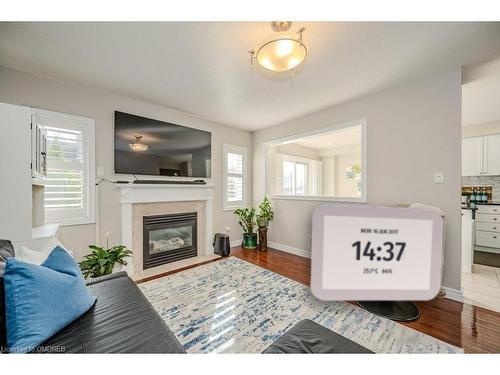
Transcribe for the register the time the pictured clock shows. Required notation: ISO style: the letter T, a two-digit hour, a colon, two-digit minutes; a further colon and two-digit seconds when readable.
T14:37
